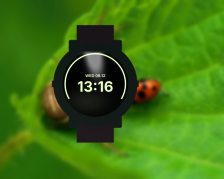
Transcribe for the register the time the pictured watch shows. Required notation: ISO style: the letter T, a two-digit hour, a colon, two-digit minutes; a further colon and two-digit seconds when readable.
T13:16
